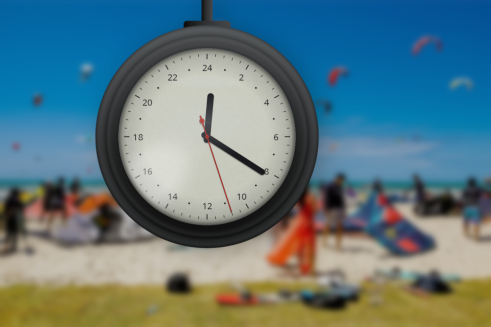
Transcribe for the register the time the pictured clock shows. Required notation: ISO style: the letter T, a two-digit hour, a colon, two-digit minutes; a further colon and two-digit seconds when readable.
T00:20:27
